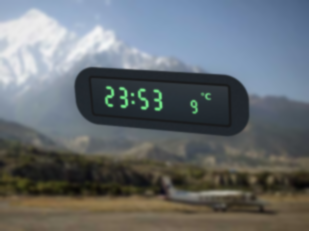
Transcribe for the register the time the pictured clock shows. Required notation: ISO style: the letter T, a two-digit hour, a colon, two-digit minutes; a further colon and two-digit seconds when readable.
T23:53
